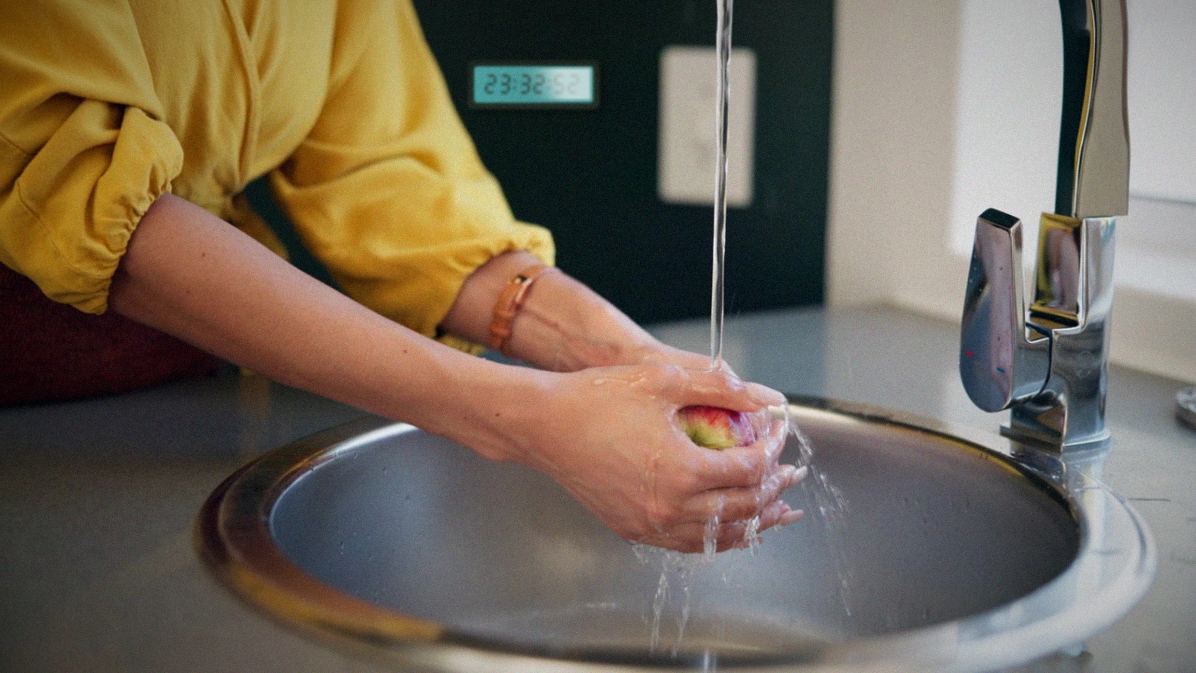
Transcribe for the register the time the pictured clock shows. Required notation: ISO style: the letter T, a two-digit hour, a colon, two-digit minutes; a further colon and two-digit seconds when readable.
T23:32:52
